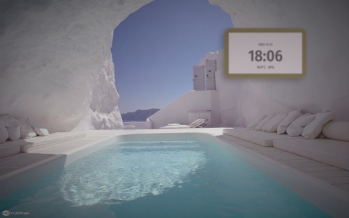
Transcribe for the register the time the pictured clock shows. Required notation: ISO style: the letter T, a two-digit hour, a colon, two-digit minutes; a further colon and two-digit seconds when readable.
T18:06
